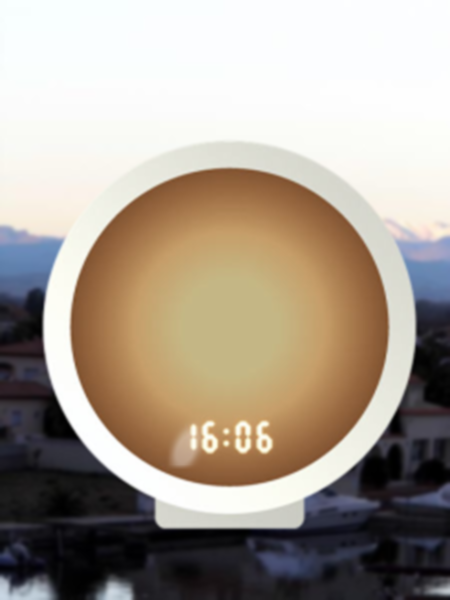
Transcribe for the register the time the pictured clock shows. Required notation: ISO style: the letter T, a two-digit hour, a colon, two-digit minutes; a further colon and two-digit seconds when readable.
T16:06
